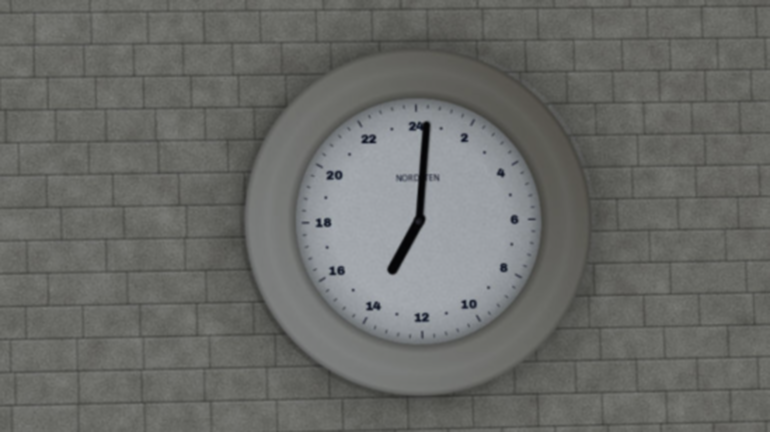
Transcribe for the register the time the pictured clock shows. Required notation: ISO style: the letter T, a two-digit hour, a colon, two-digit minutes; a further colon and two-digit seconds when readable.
T14:01
